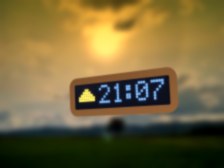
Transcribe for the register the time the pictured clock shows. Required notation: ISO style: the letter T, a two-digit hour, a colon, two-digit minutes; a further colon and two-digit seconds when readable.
T21:07
